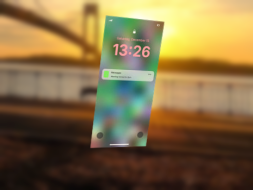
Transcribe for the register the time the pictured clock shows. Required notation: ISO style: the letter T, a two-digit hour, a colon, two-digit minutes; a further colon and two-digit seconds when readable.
T13:26
